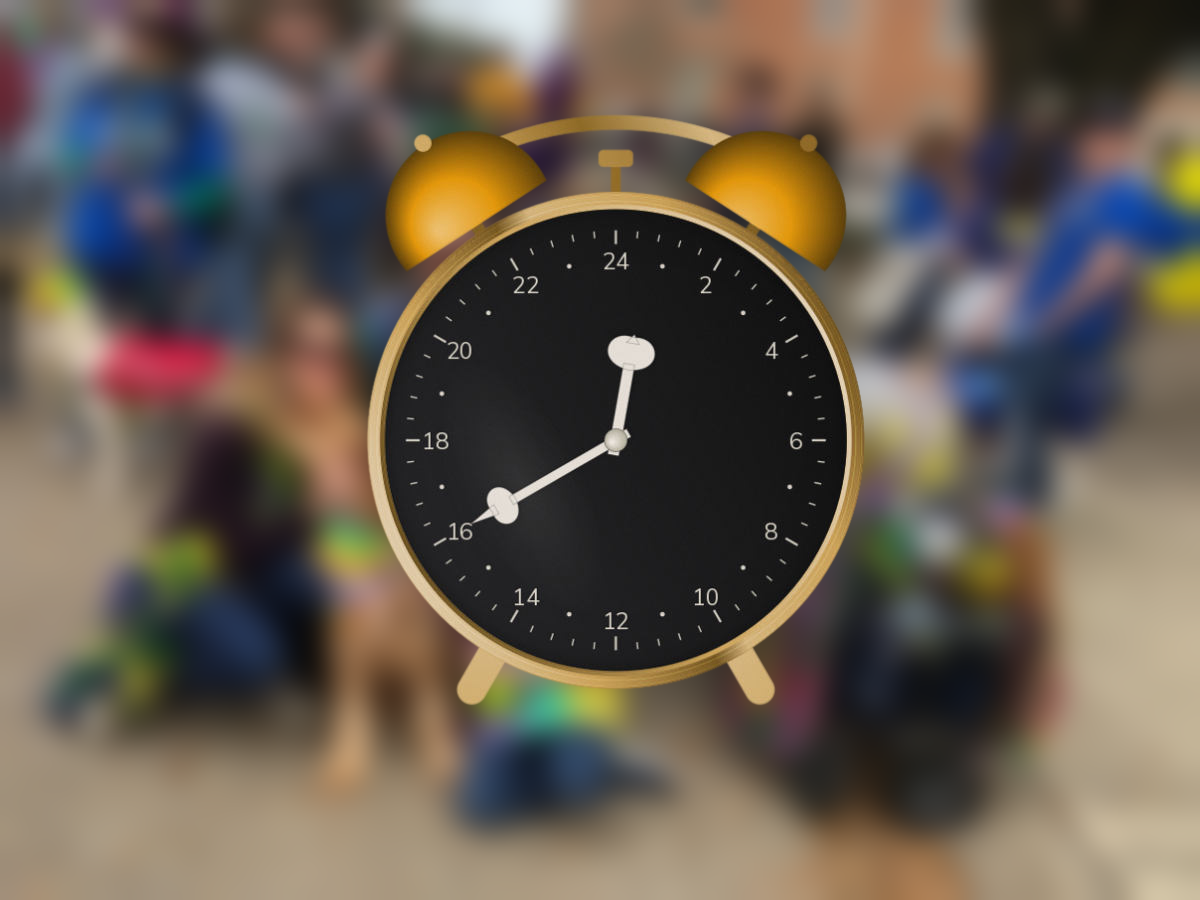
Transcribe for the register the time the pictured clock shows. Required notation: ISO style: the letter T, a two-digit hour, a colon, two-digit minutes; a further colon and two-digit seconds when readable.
T00:40
